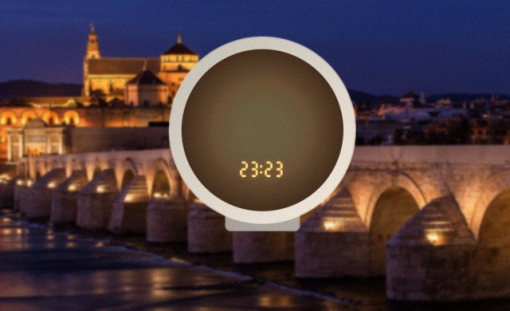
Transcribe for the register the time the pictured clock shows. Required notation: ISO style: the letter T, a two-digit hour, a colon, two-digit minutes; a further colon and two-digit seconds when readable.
T23:23
